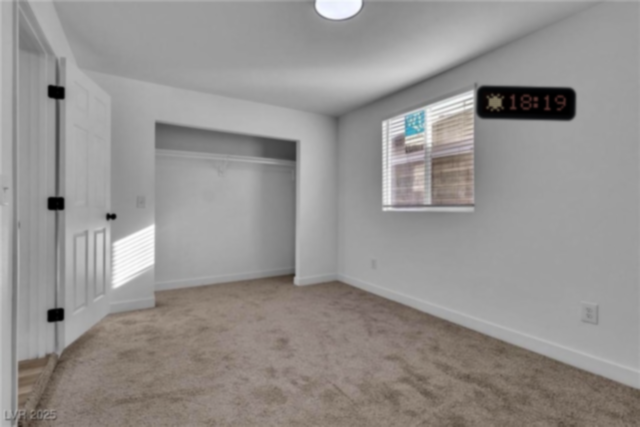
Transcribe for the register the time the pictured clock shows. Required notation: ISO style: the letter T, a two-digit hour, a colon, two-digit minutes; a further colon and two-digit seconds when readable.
T18:19
